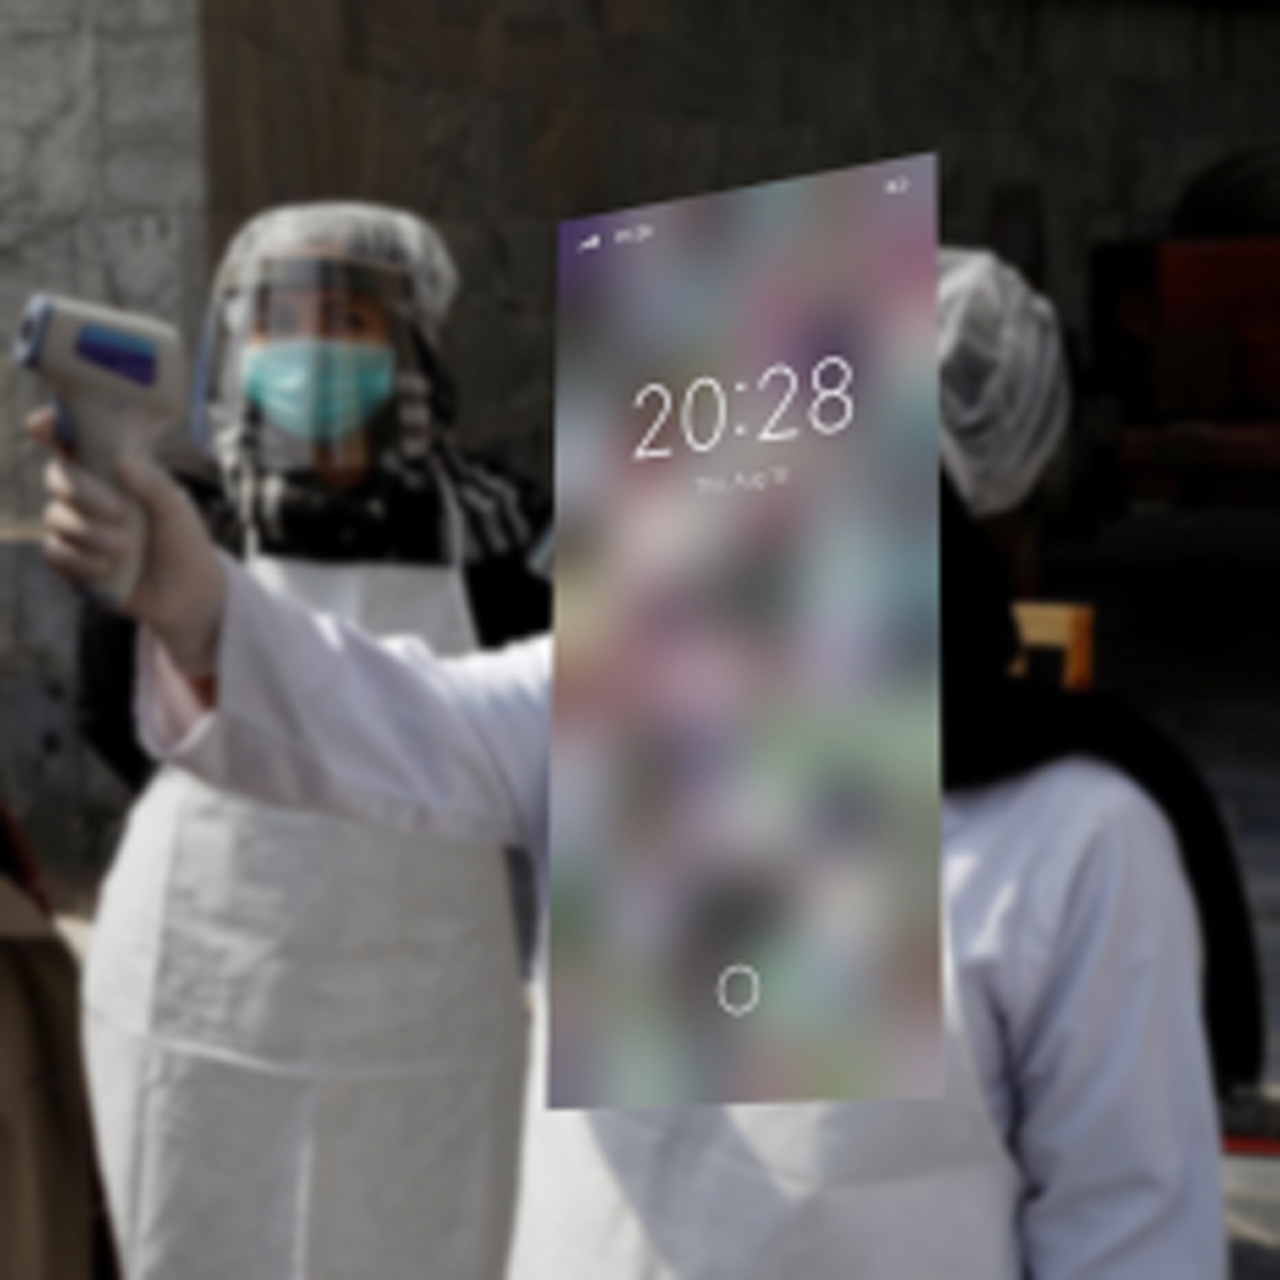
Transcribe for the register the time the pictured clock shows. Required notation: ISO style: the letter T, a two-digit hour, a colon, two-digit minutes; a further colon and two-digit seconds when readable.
T20:28
